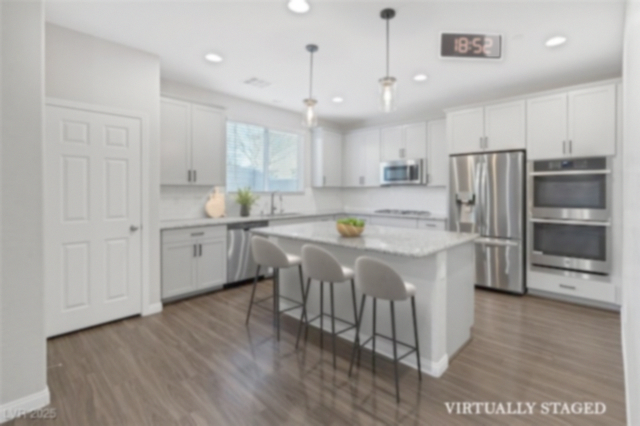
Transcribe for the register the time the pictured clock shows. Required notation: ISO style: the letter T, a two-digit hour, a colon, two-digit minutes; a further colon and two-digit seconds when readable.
T18:52
